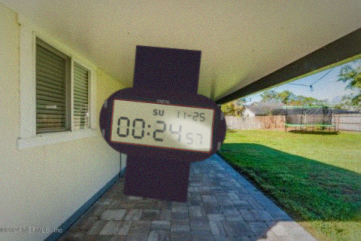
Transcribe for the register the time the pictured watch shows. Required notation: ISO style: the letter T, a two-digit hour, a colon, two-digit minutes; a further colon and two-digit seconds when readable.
T00:24:57
